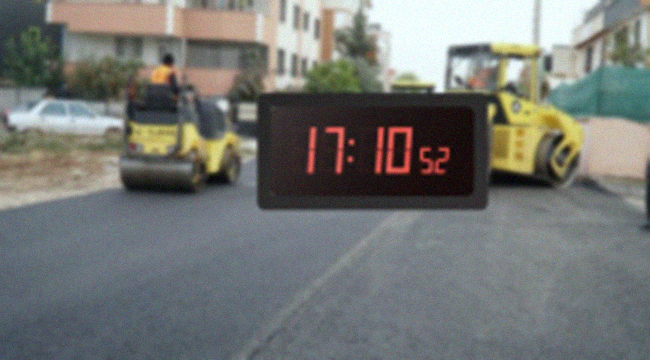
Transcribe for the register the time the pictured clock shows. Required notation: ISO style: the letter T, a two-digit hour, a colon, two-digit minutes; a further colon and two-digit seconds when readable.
T17:10:52
